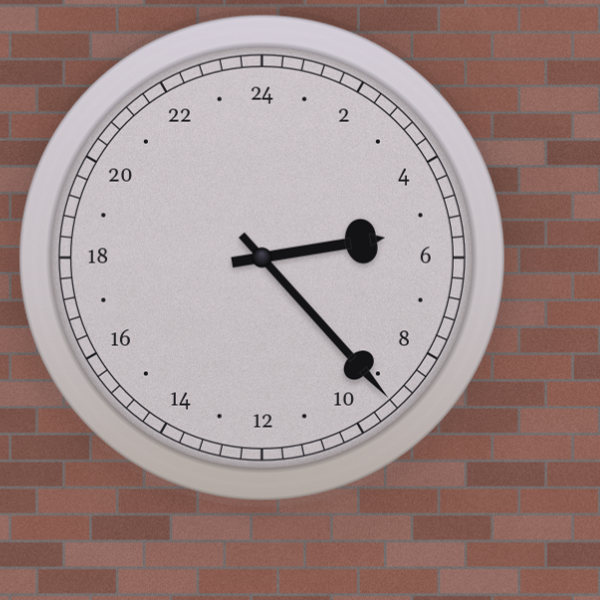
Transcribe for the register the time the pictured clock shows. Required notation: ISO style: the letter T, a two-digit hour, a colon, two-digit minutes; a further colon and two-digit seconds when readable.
T05:23
